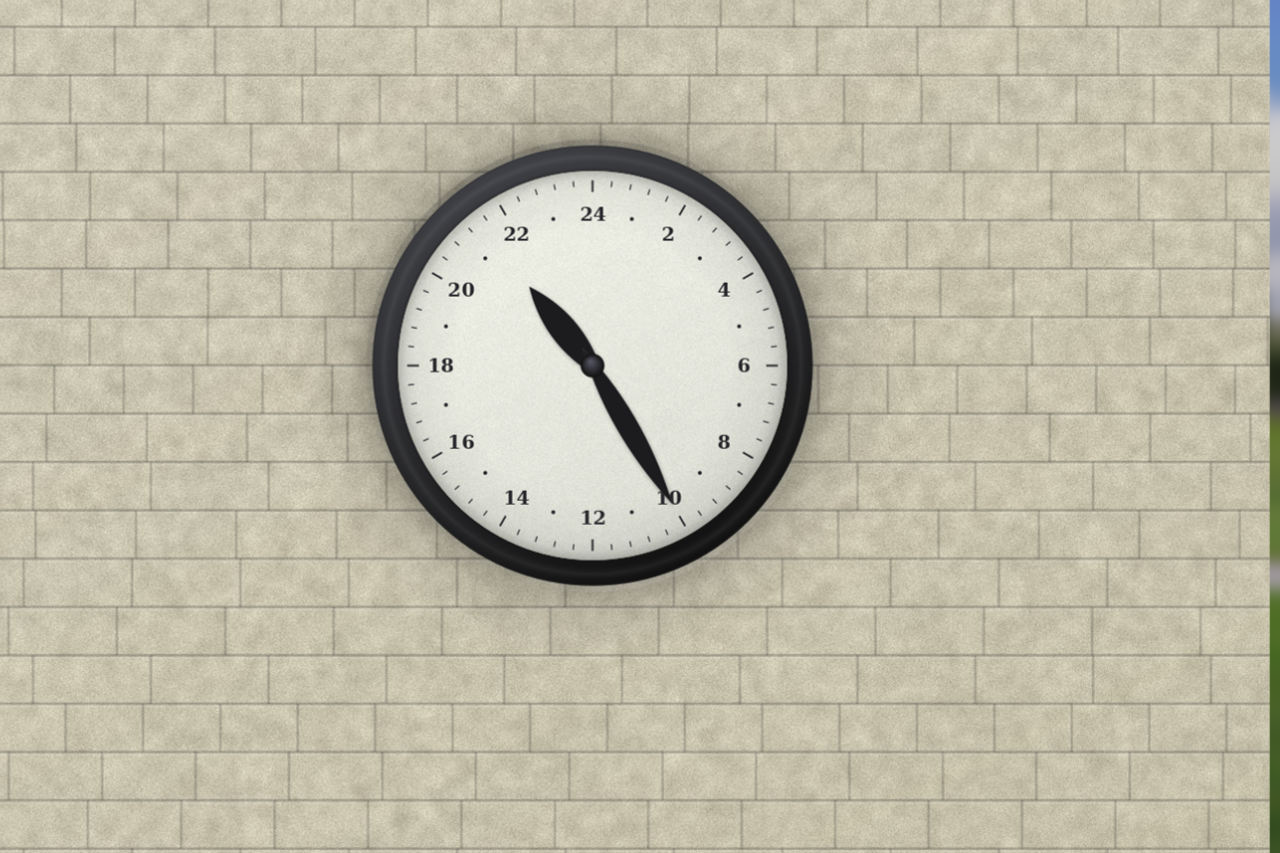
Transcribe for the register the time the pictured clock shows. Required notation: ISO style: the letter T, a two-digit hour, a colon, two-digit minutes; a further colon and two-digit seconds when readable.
T21:25
